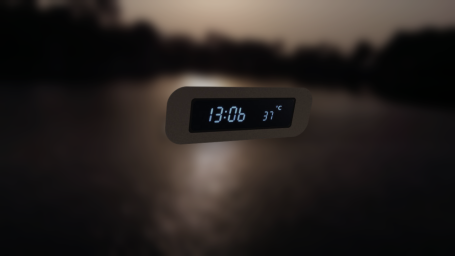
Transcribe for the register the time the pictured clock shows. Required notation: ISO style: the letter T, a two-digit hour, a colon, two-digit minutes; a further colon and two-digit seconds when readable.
T13:06
